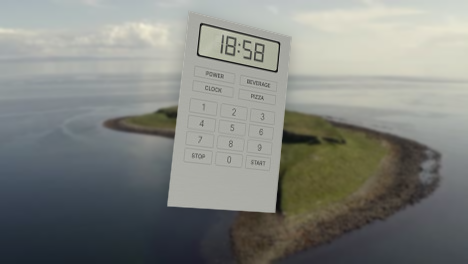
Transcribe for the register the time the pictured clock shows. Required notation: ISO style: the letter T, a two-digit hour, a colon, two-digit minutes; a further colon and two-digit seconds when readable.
T18:58
